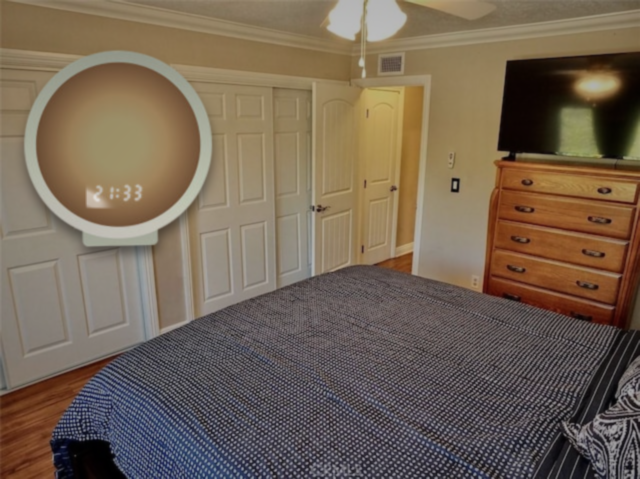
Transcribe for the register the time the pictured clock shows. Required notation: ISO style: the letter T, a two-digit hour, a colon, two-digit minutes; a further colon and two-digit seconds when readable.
T21:33
